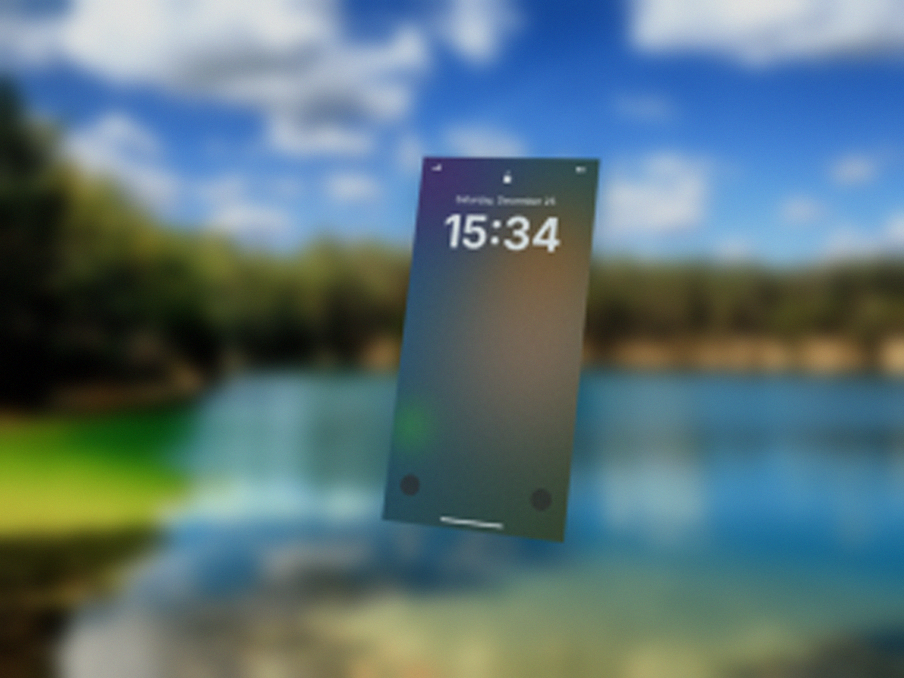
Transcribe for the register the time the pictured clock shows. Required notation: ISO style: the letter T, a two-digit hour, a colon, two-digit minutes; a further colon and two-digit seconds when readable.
T15:34
